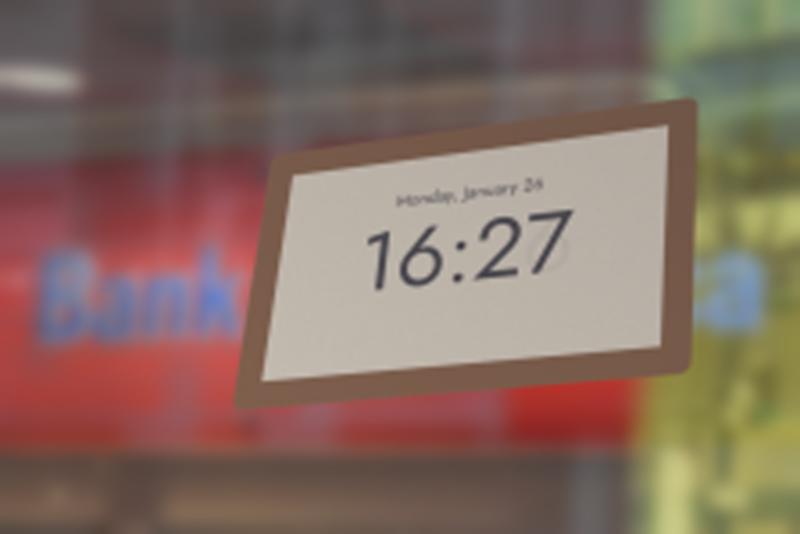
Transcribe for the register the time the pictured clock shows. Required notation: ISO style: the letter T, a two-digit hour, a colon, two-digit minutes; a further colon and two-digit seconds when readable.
T16:27
